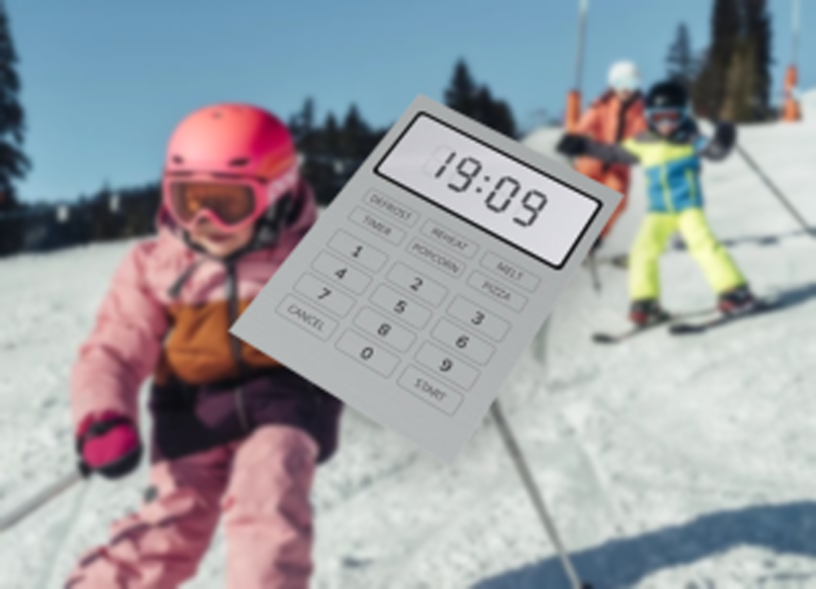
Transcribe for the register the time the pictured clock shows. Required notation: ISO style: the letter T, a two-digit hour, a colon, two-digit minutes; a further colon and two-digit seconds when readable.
T19:09
